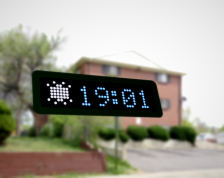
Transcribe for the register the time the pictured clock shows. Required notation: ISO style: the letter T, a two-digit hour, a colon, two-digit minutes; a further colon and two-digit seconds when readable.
T19:01
